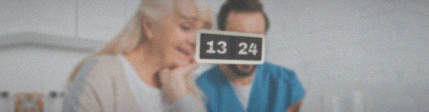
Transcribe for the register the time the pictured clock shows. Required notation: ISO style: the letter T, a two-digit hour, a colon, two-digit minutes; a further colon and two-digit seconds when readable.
T13:24
